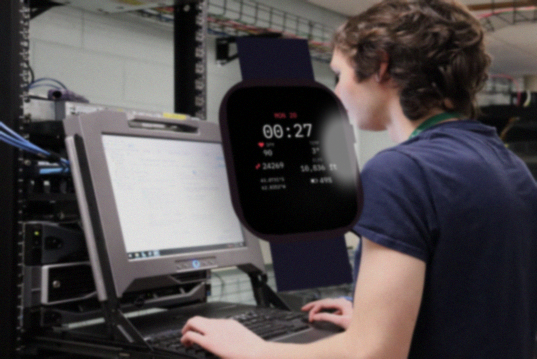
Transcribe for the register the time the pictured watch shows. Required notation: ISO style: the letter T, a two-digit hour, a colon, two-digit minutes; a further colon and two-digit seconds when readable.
T00:27
